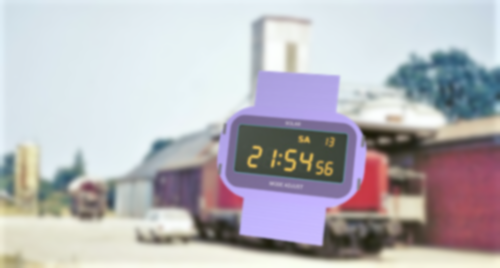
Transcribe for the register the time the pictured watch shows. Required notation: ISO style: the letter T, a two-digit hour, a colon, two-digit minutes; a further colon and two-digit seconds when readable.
T21:54:56
